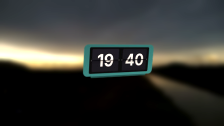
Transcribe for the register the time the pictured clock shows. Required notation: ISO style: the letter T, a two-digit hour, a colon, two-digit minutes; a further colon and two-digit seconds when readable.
T19:40
